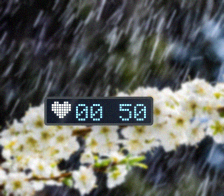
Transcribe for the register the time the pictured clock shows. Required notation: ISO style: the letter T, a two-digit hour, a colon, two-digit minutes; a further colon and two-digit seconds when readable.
T00:50
